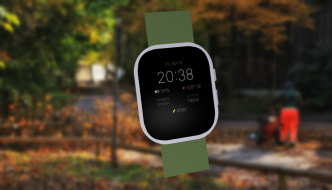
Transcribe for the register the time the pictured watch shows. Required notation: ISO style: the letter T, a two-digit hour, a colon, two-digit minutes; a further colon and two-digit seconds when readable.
T20:38
